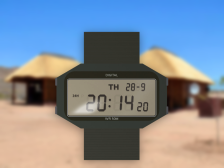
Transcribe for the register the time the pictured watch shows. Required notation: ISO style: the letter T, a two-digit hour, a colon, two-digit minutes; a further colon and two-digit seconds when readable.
T20:14:20
